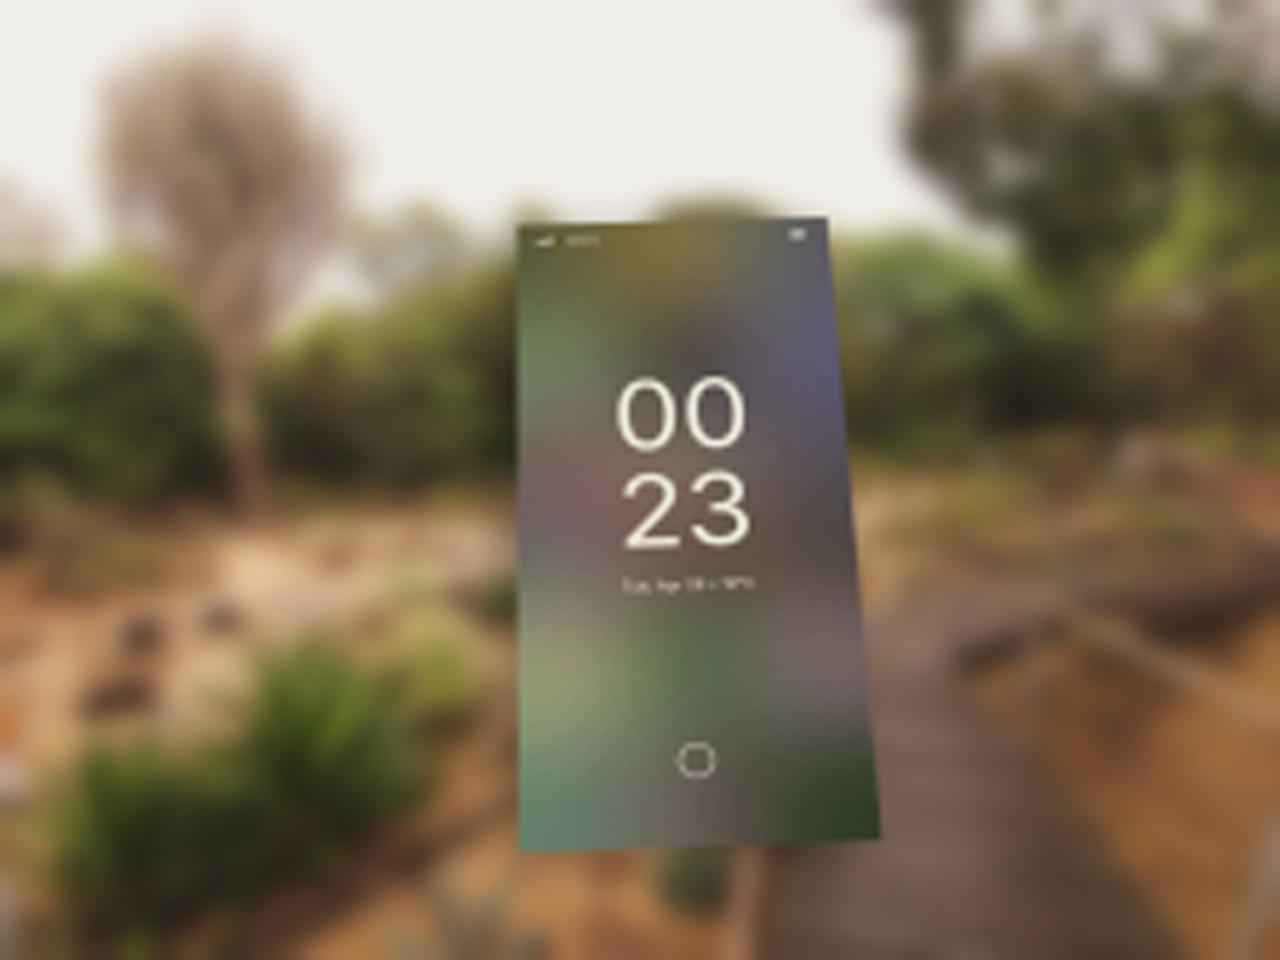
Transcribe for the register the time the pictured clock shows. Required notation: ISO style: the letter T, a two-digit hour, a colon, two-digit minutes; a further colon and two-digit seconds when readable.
T00:23
